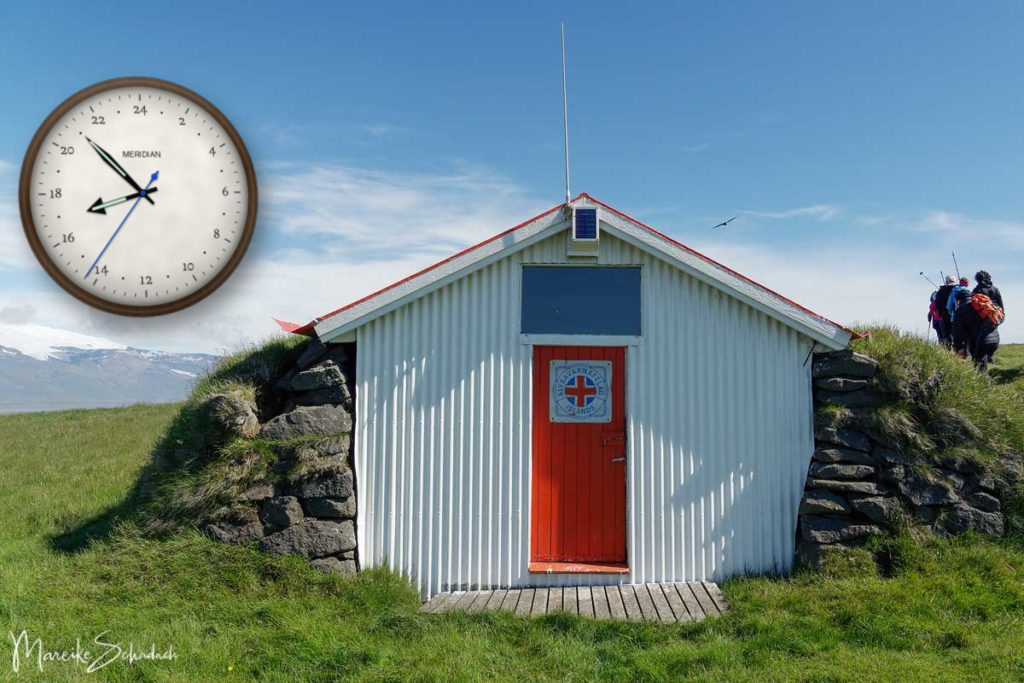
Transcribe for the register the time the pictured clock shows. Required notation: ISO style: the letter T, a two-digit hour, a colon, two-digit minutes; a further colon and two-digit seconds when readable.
T16:52:36
